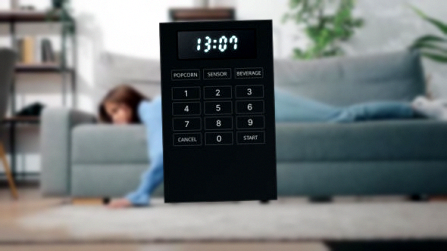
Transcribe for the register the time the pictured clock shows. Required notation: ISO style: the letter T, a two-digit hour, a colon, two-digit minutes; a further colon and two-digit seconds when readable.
T13:07
